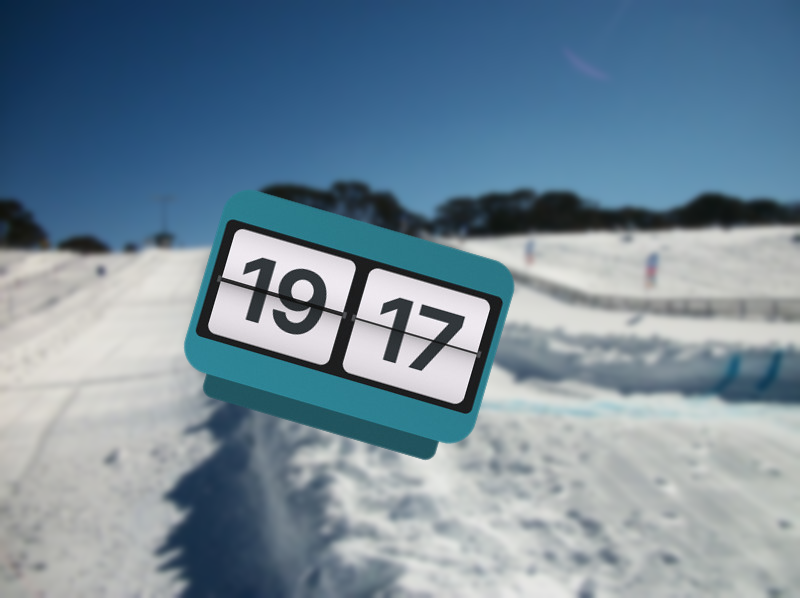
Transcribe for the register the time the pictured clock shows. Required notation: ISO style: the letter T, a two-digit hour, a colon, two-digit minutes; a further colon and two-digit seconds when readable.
T19:17
